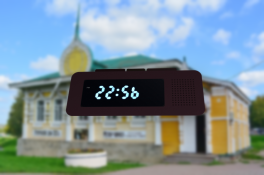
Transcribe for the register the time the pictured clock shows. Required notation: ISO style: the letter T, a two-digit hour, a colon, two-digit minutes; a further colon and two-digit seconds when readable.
T22:56
